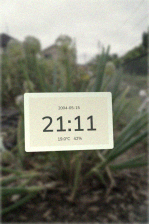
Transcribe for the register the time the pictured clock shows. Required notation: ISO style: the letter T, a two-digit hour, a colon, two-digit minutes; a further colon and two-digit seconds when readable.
T21:11
